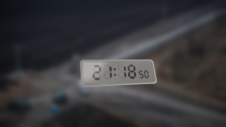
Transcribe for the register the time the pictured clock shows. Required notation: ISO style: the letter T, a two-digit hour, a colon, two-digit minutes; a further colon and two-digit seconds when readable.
T21:18:50
